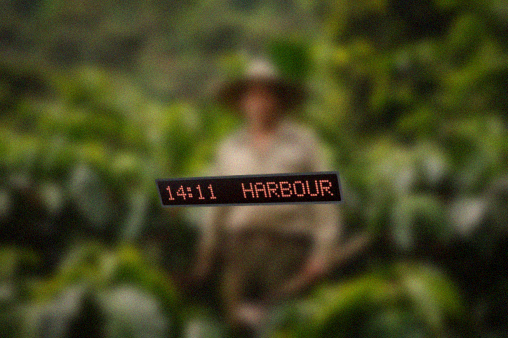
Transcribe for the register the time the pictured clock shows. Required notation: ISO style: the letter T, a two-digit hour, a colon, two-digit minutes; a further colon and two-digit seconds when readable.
T14:11
